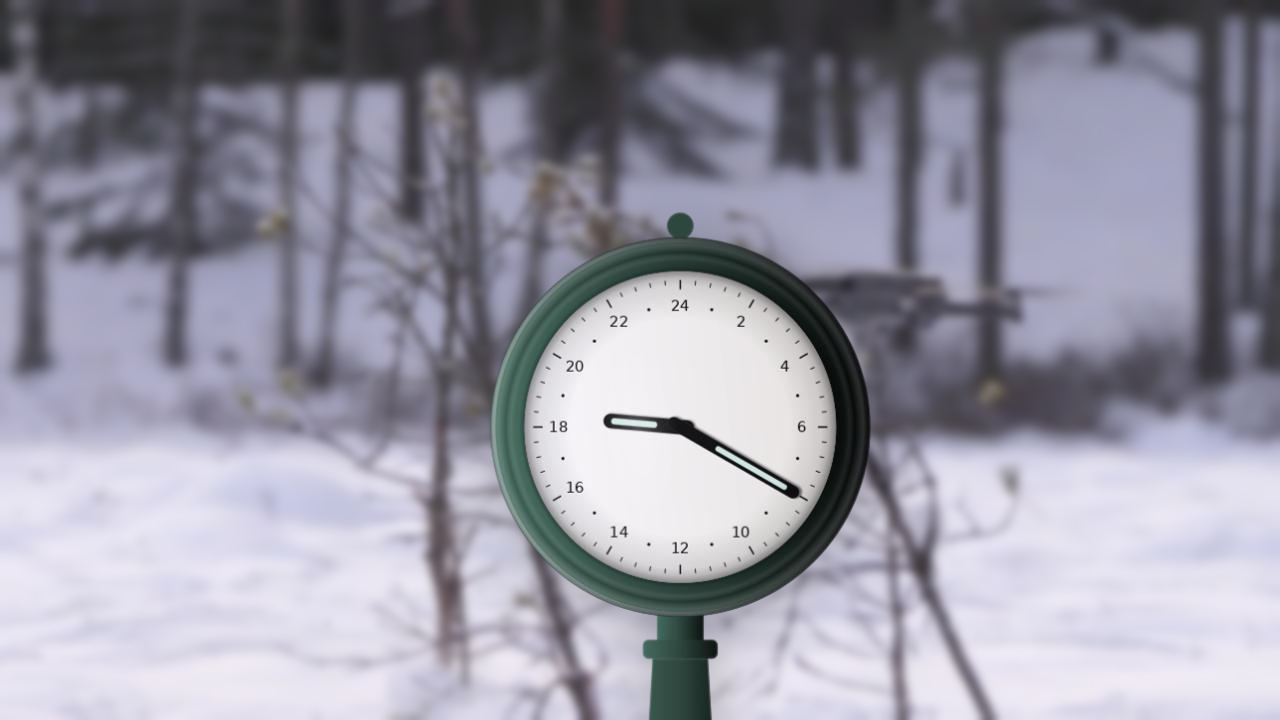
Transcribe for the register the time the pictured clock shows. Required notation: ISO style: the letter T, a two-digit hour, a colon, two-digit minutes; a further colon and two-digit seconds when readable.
T18:20
